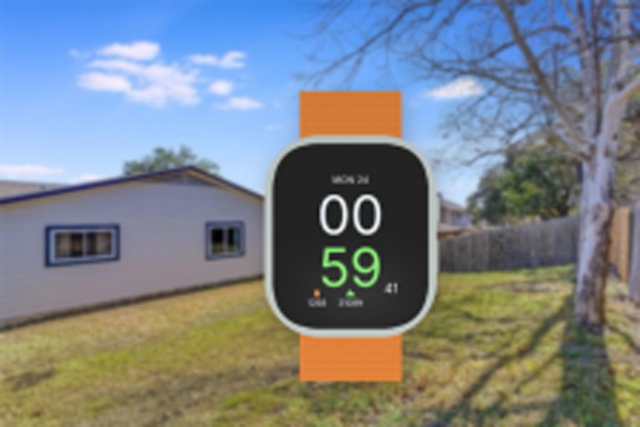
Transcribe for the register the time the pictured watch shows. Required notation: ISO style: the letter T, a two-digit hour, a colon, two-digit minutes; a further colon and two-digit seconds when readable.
T00:59
